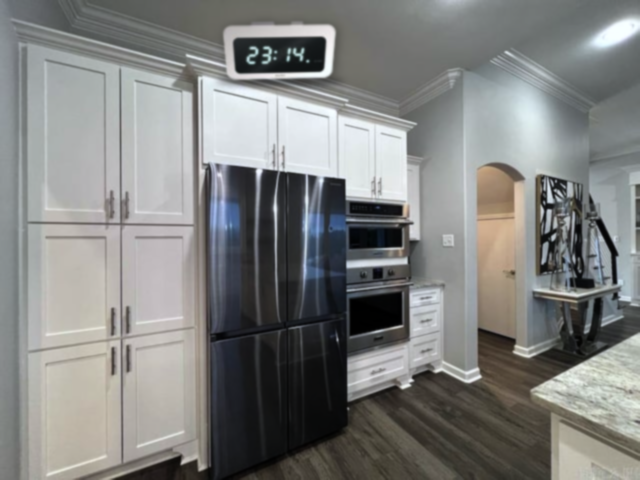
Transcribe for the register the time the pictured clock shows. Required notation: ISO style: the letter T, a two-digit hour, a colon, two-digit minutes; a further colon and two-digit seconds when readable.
T23:14
